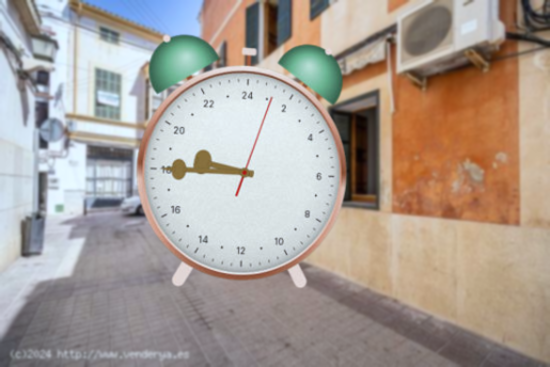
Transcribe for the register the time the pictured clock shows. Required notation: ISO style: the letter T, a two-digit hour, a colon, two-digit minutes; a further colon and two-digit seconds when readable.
T18:45:03
